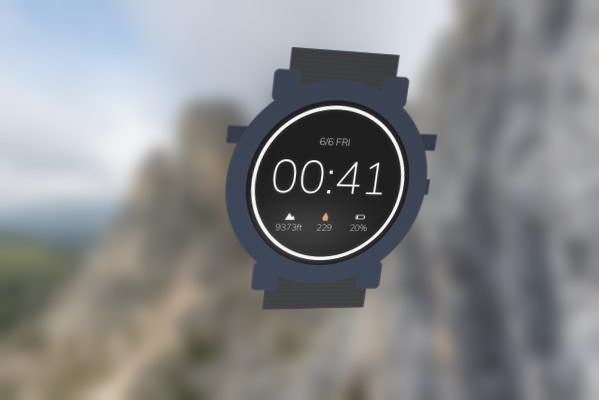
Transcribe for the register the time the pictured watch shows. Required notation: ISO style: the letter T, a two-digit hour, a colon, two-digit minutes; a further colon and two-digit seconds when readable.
T00:41
